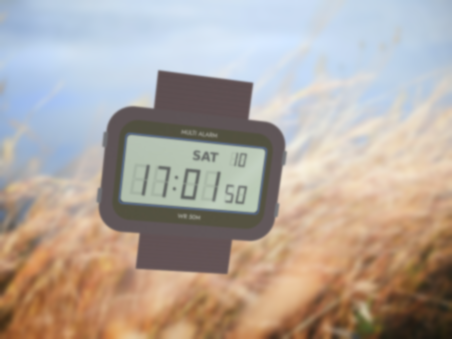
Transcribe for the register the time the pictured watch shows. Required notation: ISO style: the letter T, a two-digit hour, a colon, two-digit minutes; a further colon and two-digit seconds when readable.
T17:01:50
